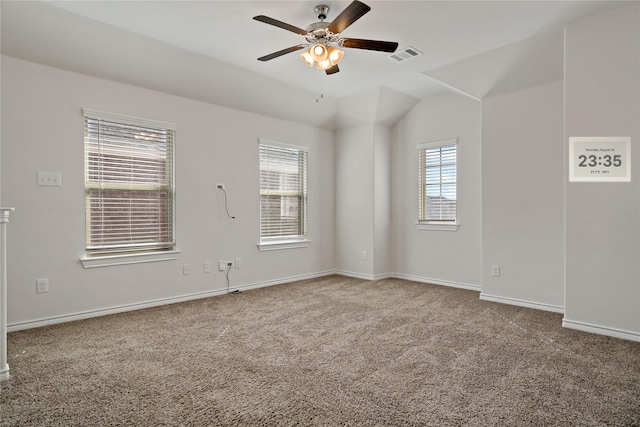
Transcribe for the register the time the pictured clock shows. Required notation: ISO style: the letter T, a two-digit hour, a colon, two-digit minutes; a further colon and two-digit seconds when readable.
T23:35
